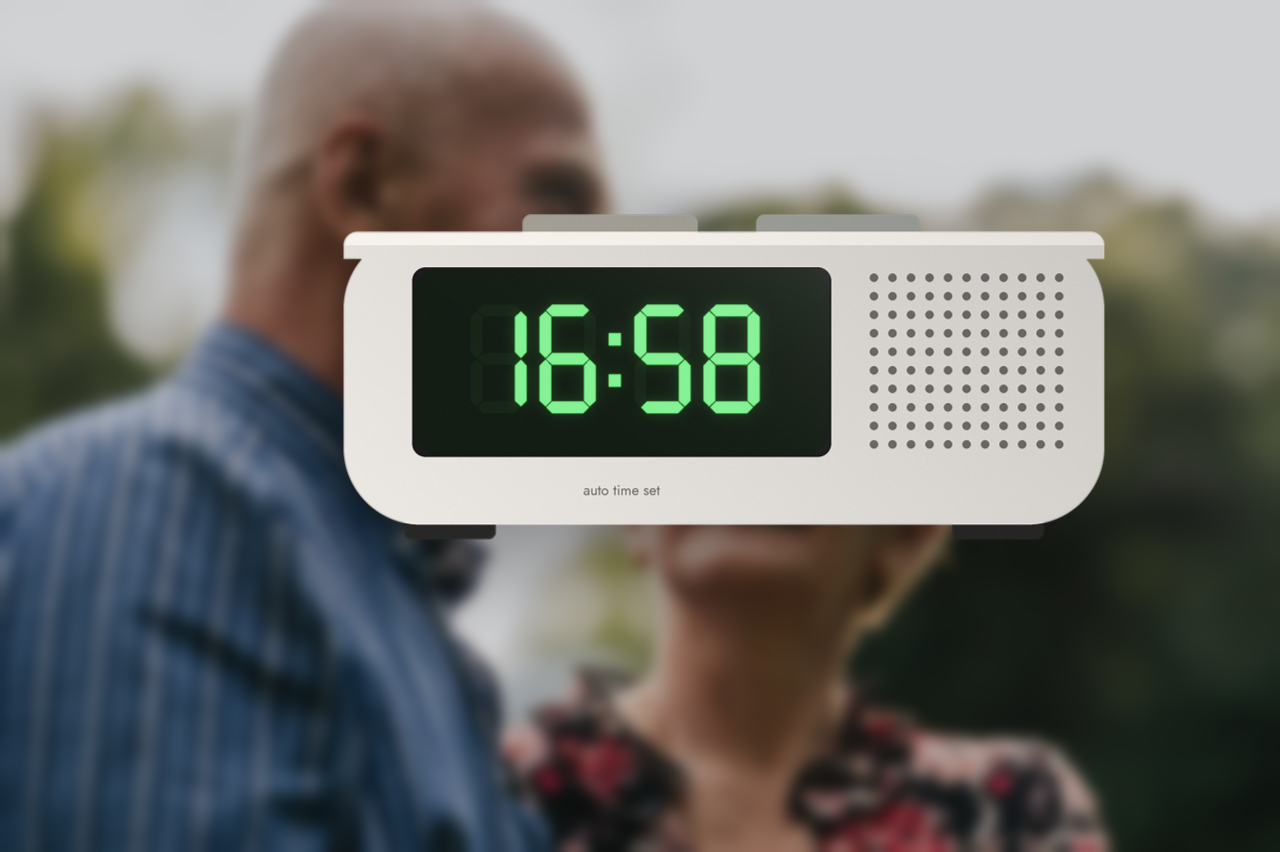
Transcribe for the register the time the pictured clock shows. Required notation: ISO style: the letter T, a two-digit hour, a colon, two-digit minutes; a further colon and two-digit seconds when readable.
T16:58
